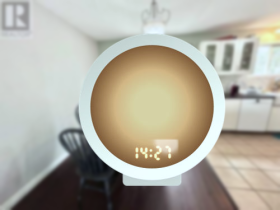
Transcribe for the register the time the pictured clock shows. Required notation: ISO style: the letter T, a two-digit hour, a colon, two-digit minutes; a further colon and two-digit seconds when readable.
T14:27
